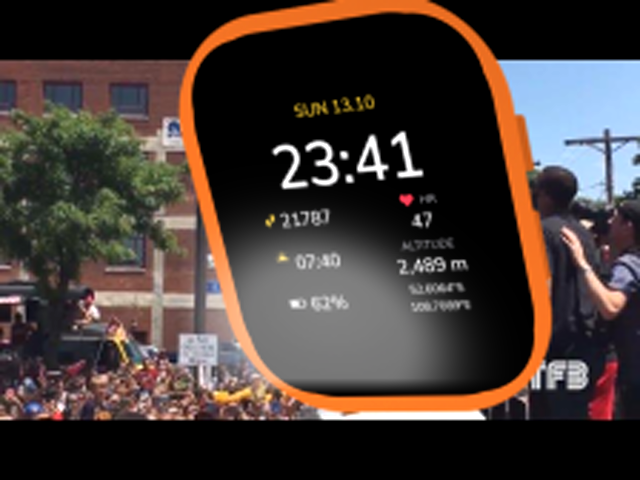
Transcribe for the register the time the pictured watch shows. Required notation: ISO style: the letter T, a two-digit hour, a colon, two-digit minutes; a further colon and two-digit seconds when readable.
T23:41
